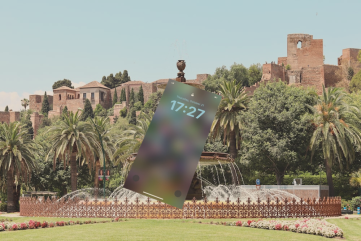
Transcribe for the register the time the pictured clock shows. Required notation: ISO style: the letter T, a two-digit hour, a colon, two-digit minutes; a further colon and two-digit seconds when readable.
T17:27
